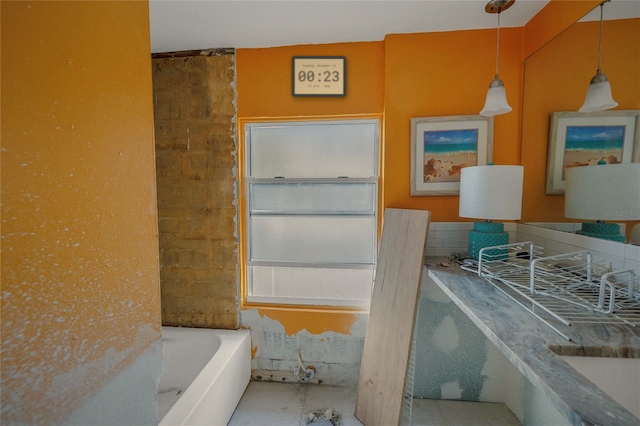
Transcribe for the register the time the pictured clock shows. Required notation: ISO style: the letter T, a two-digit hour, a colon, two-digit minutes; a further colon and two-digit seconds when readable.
T00:23
